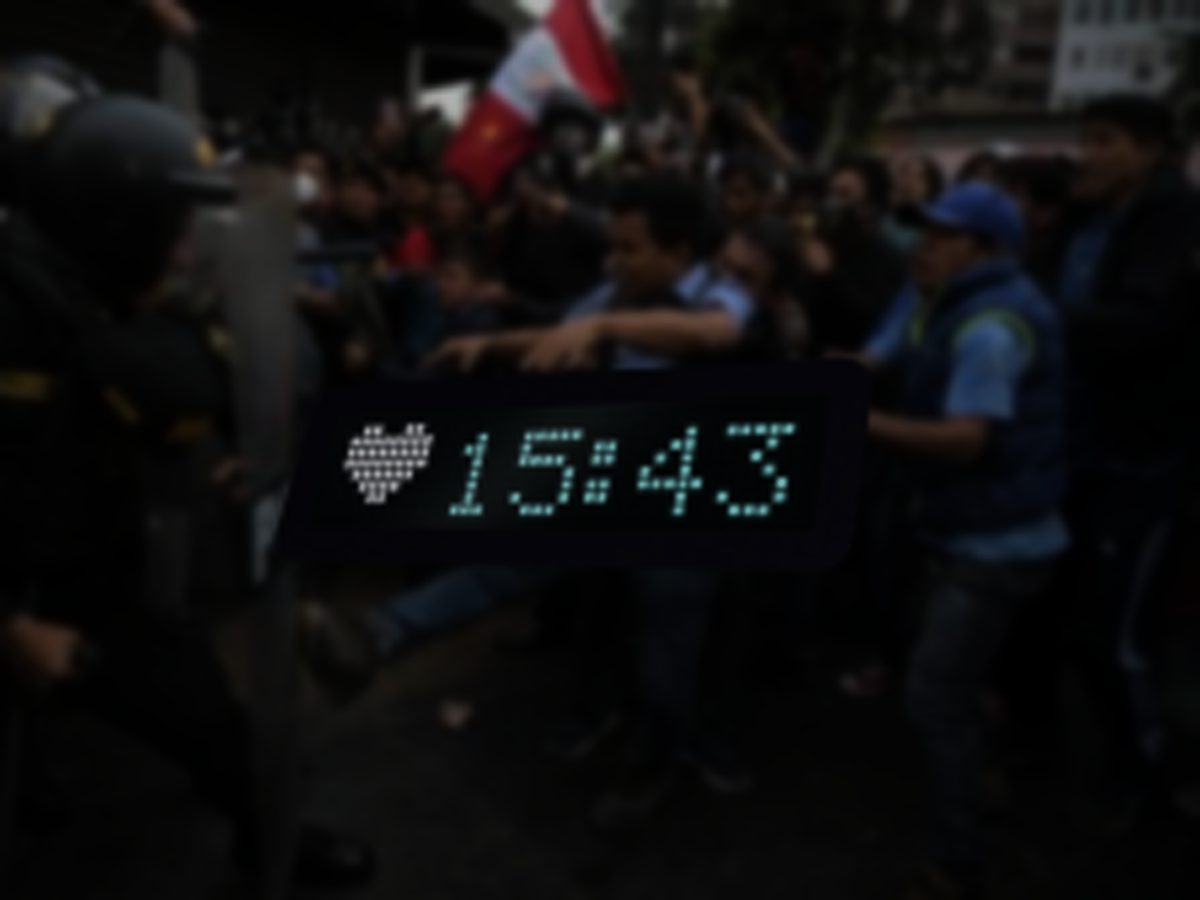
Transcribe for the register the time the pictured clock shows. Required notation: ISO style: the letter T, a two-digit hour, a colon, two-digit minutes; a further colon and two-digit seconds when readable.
T15:43
